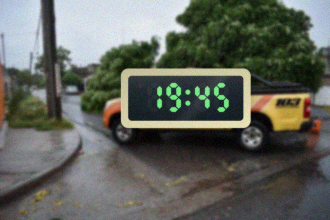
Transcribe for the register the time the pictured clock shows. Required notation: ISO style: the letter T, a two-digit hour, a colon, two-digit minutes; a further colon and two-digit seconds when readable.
T19:45
